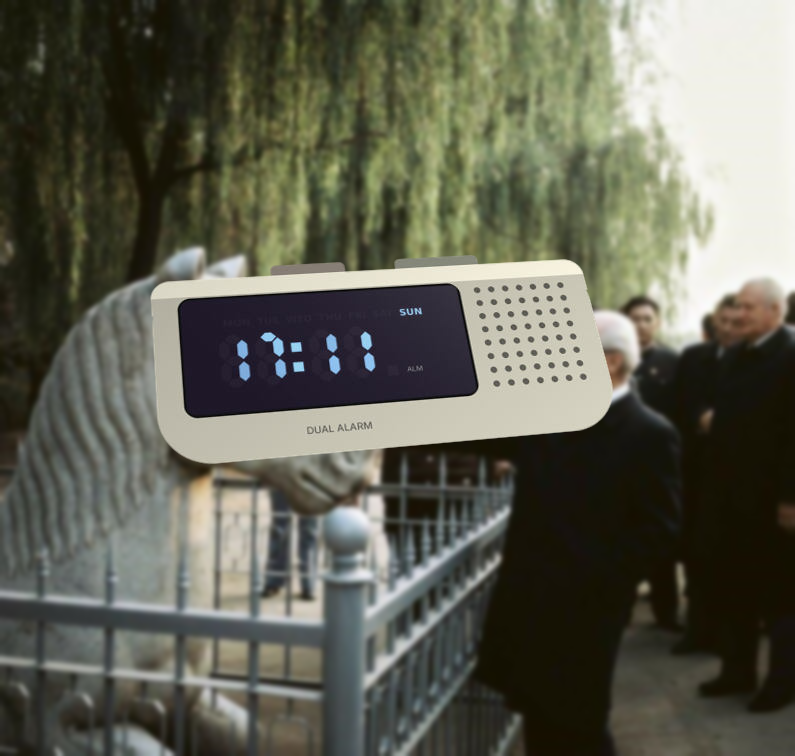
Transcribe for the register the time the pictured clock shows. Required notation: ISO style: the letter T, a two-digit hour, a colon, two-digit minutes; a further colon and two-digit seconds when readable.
T17:11
